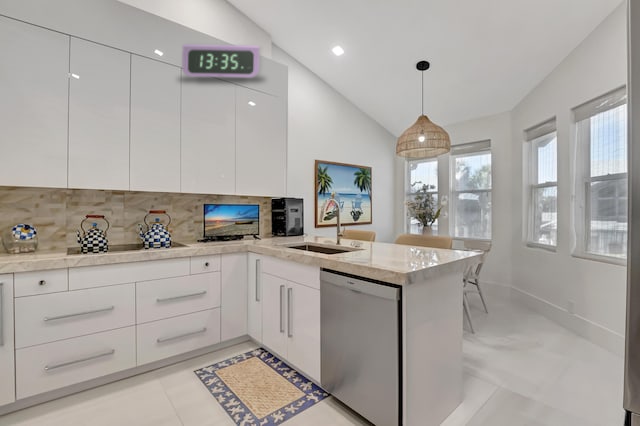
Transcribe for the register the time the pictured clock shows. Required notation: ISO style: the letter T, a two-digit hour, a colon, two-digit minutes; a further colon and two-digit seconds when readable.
T13:35
